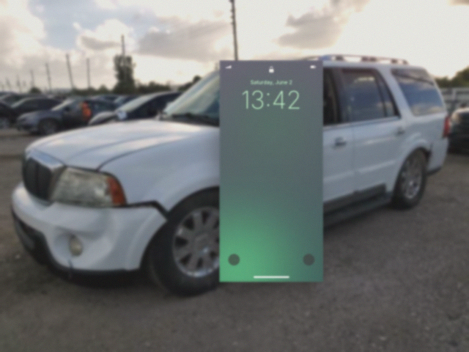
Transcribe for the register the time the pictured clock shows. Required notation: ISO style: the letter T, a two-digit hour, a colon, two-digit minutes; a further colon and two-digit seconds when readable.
T13:42
